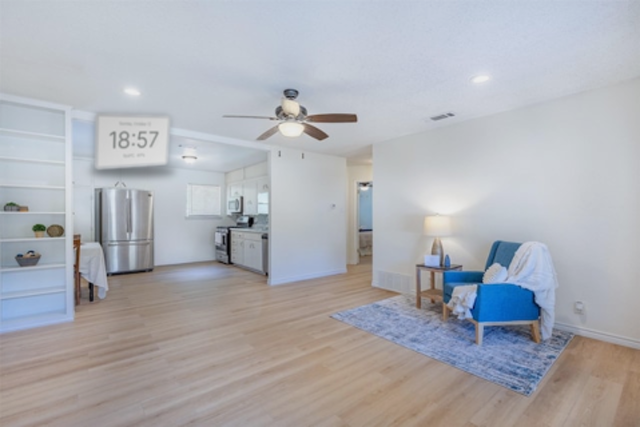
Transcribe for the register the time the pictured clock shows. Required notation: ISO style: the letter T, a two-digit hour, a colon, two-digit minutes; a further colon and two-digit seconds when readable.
T18:57
